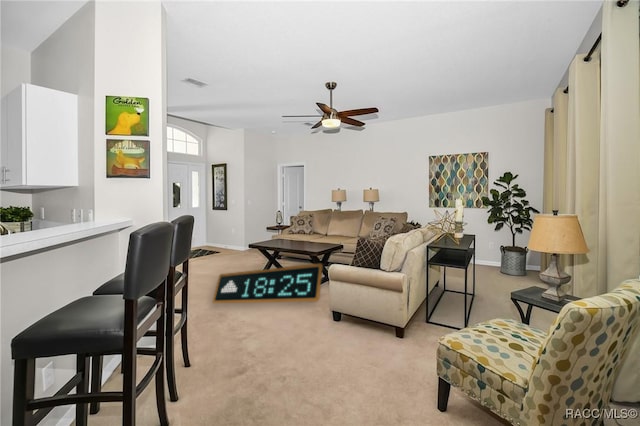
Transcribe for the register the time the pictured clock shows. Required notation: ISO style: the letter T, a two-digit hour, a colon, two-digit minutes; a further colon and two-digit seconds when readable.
T18:25
